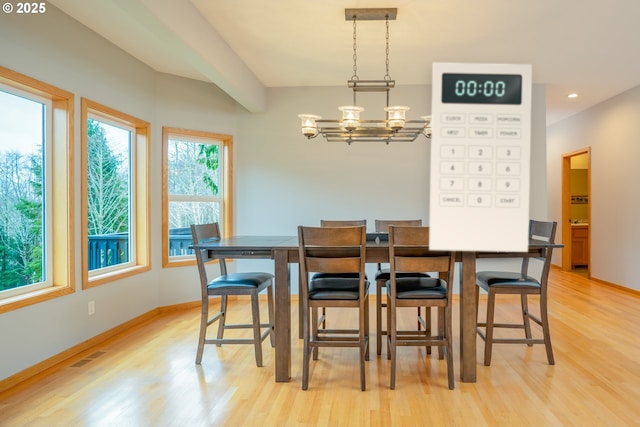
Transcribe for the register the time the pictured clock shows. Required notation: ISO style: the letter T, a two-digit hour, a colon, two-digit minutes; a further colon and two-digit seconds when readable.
T00:00
